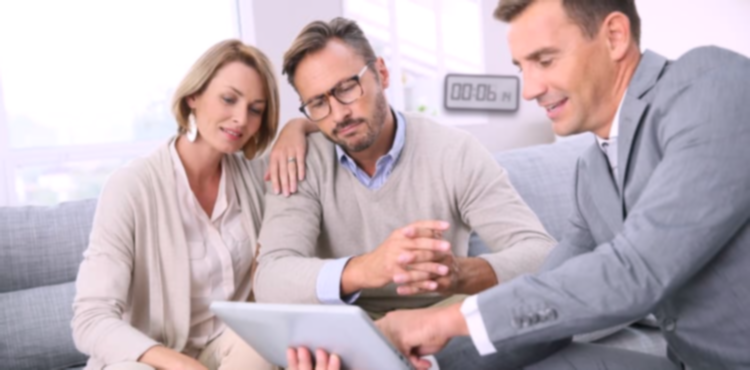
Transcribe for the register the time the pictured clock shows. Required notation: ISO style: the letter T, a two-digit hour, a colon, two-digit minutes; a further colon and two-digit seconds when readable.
T00:06
